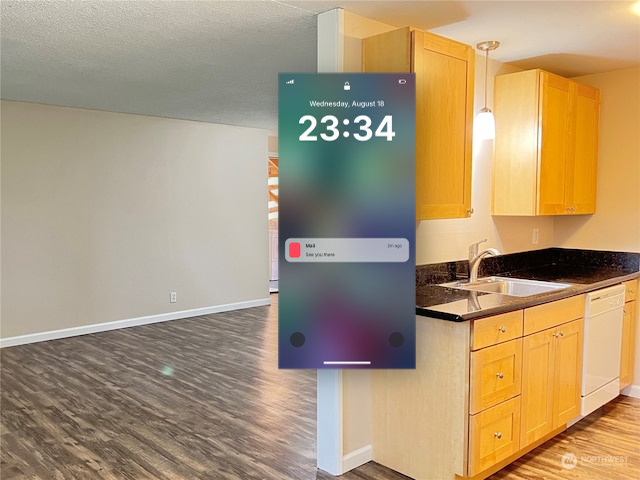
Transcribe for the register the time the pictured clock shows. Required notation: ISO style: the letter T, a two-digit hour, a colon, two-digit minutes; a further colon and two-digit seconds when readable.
T23:34
